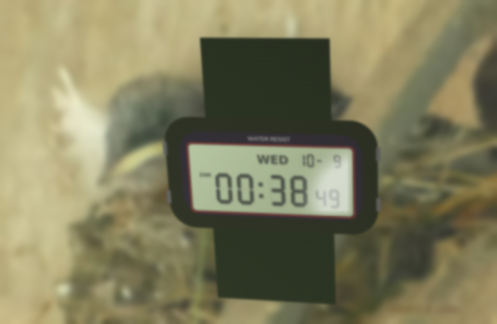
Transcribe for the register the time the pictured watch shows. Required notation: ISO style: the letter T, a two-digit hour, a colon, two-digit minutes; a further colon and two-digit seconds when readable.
T00:38:49
